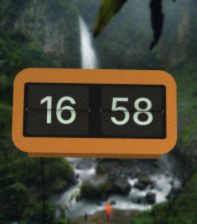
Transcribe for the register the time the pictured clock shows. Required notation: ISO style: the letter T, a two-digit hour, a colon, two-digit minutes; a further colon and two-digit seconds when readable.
T16:58
